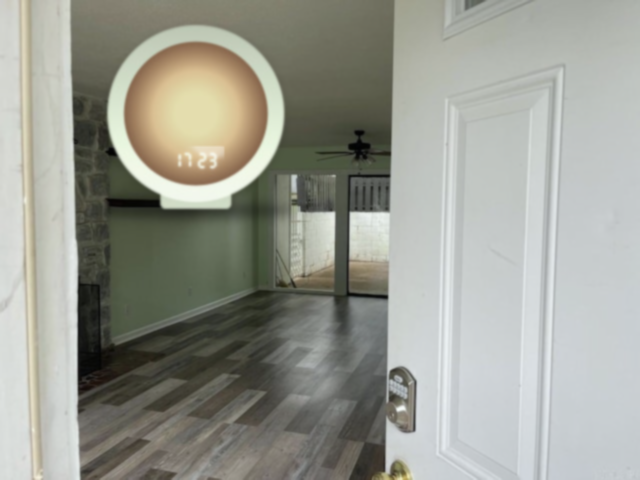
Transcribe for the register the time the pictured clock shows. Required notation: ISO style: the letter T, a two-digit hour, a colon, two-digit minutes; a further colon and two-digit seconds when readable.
T17:23
